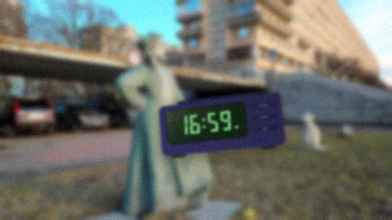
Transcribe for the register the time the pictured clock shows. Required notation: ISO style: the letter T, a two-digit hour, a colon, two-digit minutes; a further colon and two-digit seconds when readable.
T16:59
